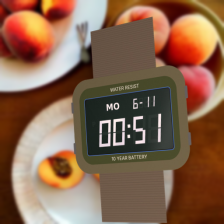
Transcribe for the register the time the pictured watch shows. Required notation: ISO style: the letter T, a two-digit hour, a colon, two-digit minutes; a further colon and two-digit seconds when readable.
T00:51
